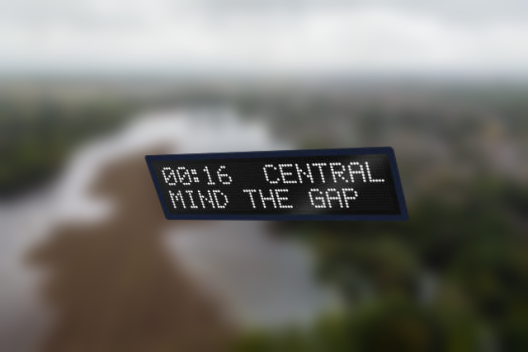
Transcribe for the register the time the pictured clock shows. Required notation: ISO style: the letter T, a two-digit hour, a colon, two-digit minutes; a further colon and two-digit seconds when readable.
T00:16
